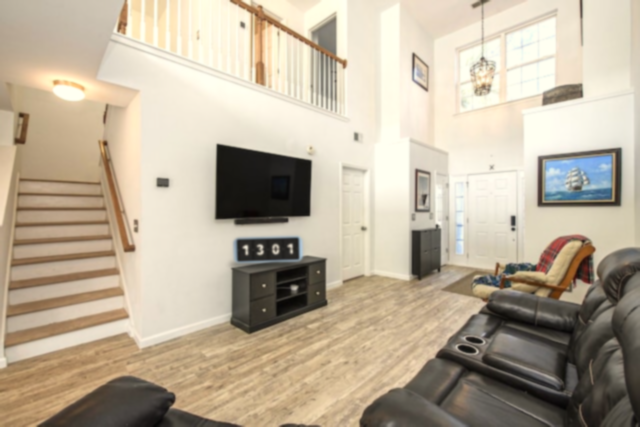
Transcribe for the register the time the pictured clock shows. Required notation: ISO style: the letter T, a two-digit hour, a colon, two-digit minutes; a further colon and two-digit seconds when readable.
T13:01
